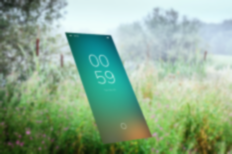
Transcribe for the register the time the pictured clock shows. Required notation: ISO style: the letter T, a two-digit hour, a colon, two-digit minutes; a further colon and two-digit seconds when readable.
T00:59
